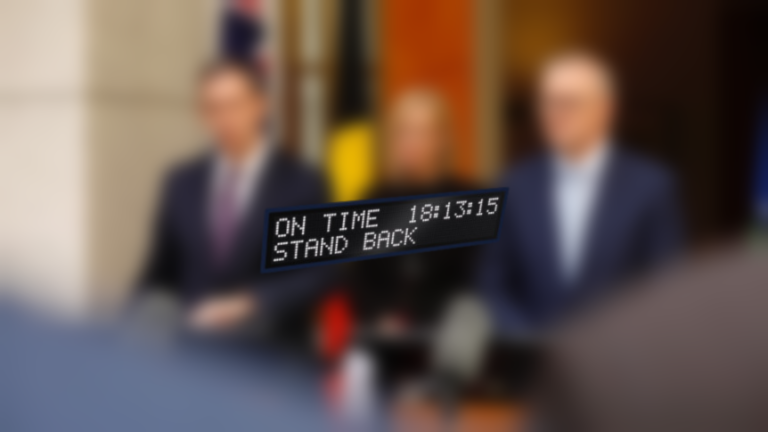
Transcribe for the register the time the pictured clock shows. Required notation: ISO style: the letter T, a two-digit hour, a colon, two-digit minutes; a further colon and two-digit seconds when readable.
T18:13:15
